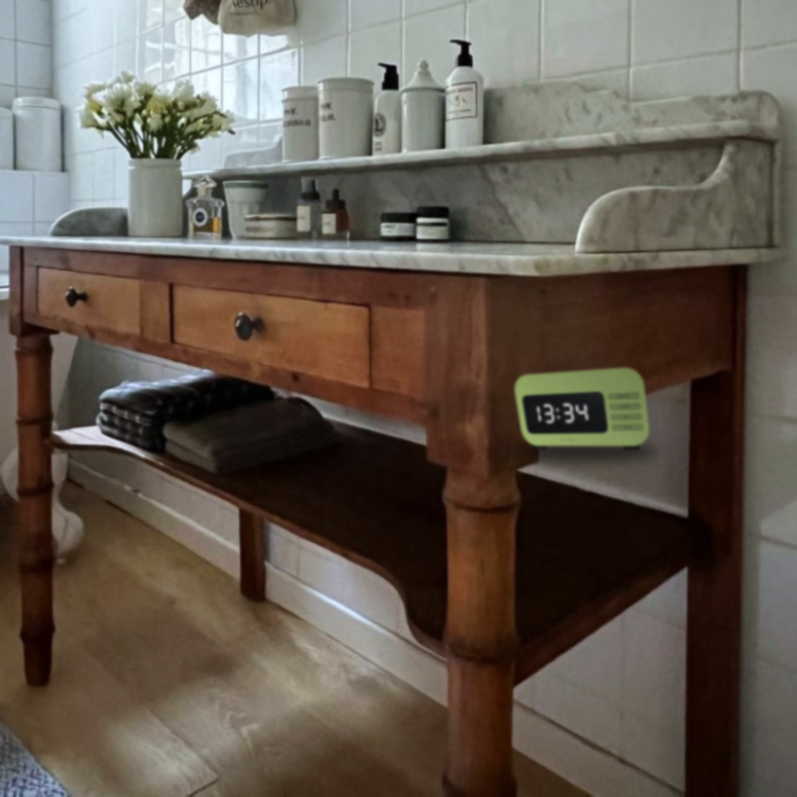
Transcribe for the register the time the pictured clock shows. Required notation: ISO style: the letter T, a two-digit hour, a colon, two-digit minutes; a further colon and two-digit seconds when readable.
T13:34
